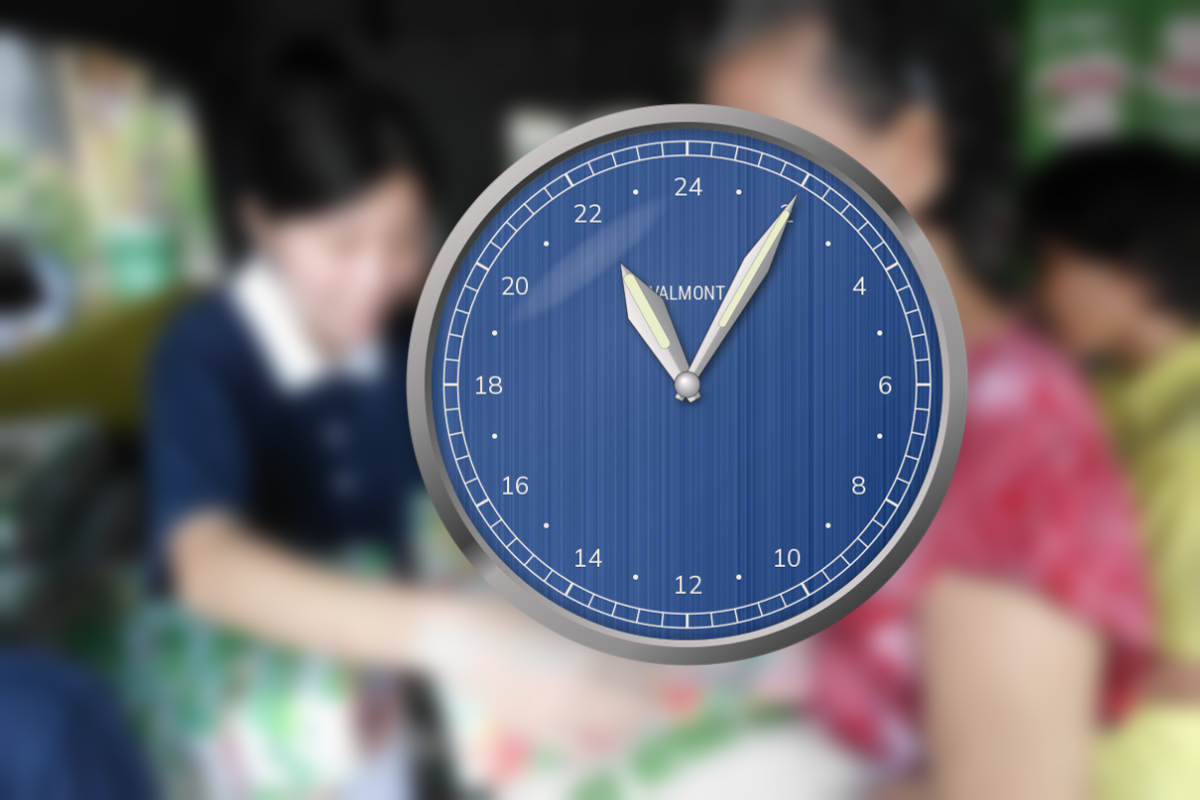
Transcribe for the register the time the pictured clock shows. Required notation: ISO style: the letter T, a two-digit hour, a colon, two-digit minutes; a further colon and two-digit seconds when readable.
T22:05
